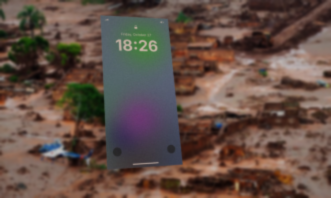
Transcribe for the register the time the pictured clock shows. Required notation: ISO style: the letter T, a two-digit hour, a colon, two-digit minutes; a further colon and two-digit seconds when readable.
T18:26
